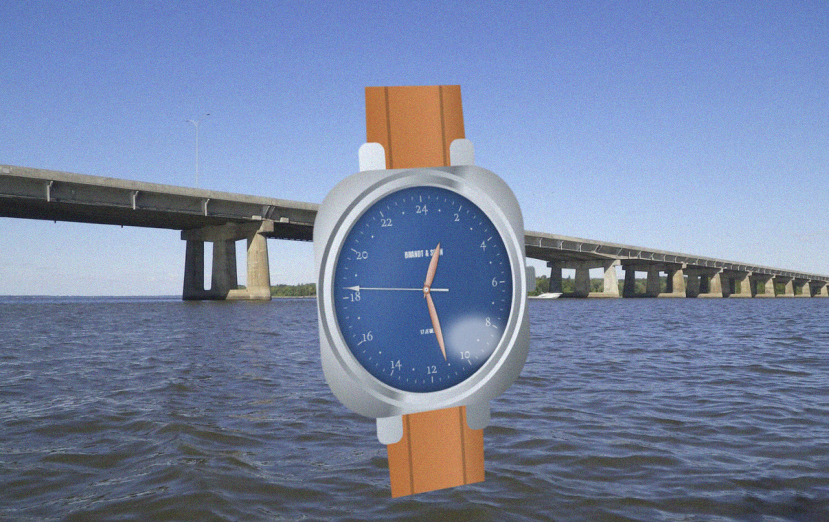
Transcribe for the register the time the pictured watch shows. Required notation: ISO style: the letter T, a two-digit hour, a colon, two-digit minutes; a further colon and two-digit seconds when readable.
T01:27:46
